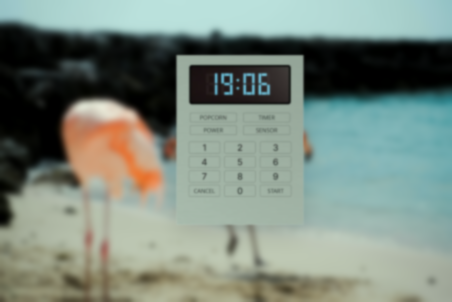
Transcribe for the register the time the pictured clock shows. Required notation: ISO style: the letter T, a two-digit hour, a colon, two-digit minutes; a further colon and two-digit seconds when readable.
T19:06
